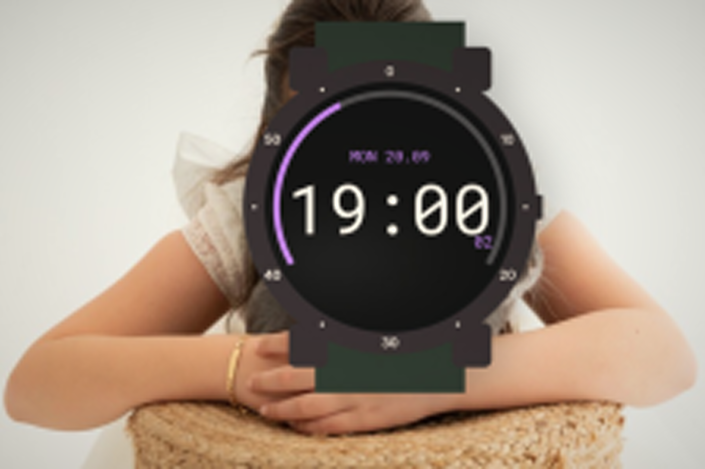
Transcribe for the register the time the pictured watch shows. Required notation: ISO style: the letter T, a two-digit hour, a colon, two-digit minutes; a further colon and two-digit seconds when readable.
T19:00
